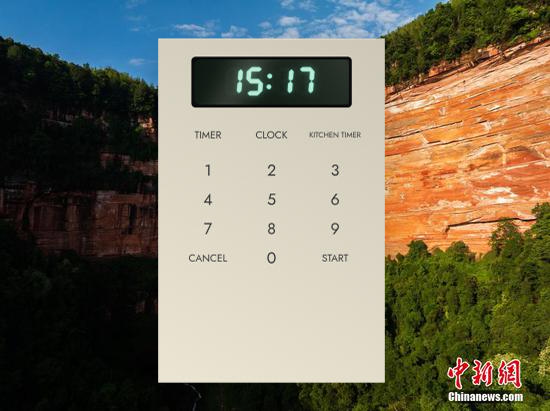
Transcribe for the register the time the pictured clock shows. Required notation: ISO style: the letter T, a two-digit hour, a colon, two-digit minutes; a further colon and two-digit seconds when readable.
T15:17
